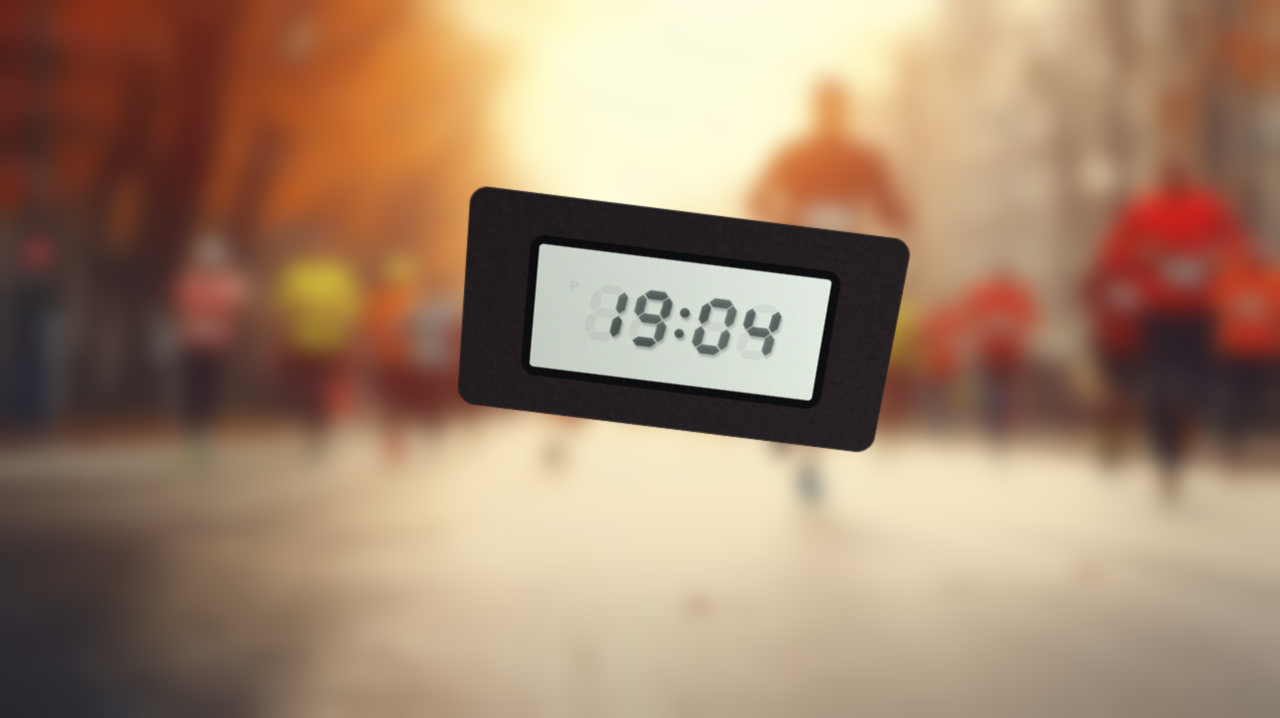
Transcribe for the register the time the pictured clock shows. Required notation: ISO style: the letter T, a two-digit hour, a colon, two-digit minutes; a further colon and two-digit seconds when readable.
T19:04
